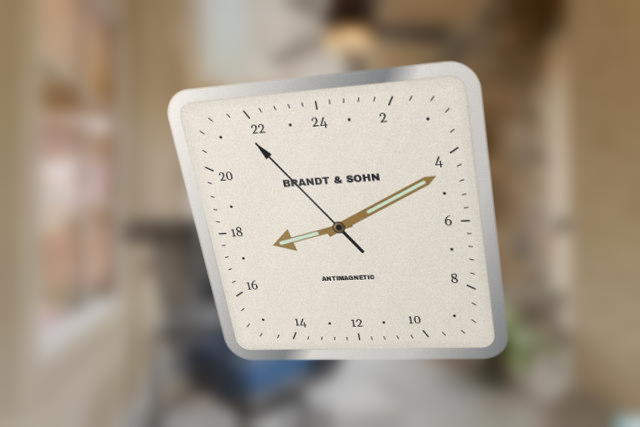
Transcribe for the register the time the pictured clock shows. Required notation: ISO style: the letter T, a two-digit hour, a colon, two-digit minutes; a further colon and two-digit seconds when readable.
T17:10:54
